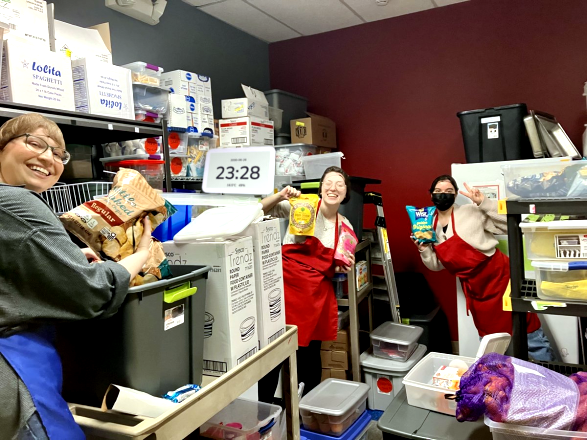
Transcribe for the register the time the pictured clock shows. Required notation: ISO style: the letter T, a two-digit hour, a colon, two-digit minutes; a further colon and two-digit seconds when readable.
T23:28
